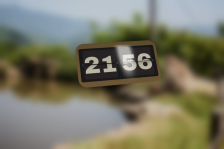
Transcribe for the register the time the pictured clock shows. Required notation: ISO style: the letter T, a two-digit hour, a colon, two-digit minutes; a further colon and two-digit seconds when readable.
T21:56
